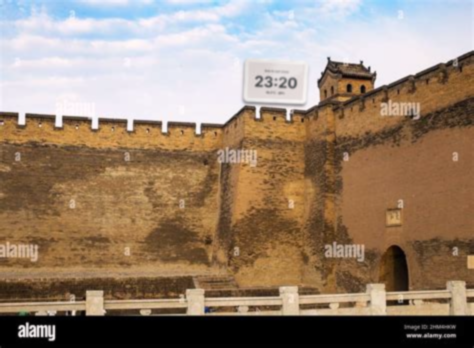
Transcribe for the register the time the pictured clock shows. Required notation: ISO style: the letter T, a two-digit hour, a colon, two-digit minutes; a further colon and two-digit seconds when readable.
T23:20
